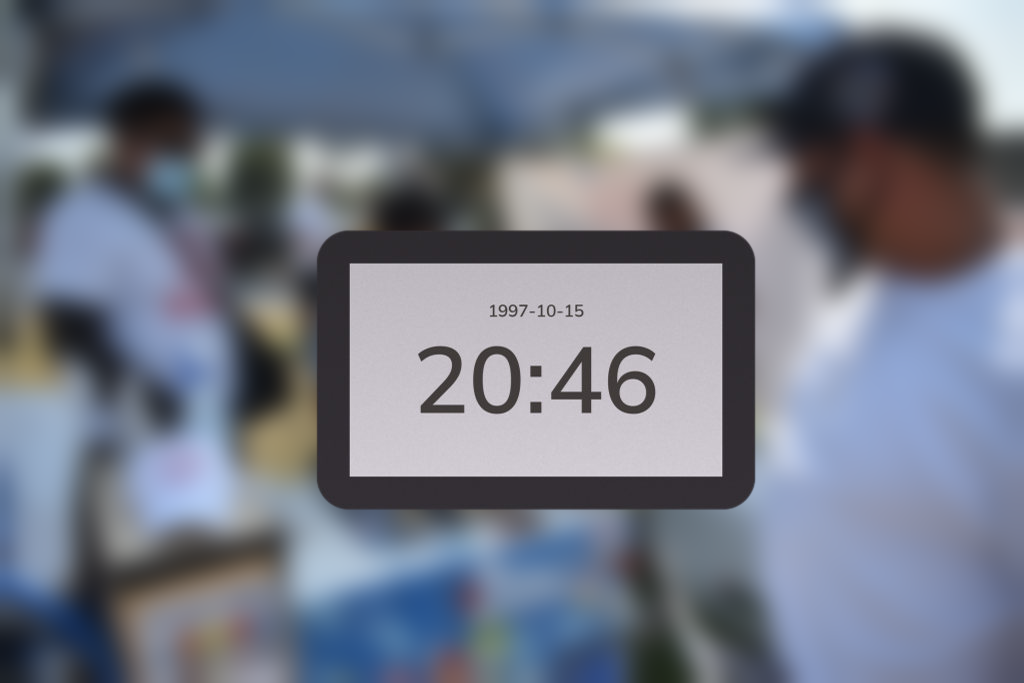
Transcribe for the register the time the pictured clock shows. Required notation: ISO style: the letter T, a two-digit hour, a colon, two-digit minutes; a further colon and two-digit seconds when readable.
T20:46
